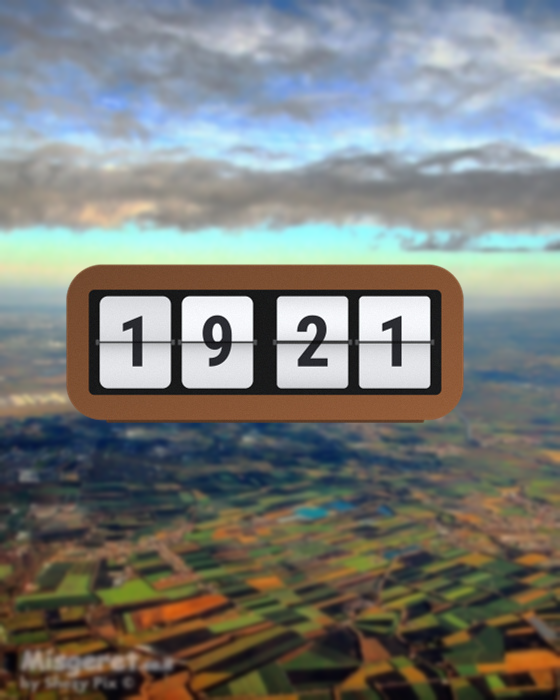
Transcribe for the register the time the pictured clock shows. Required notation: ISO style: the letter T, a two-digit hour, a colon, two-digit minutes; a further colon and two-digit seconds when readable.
T19:21
